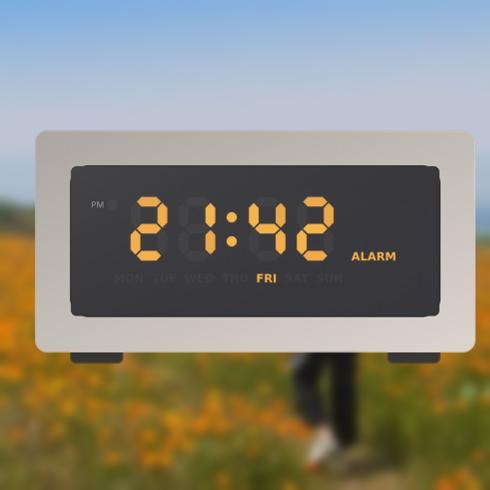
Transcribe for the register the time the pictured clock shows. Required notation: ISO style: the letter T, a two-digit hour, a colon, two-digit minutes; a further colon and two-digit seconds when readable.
T21:42
